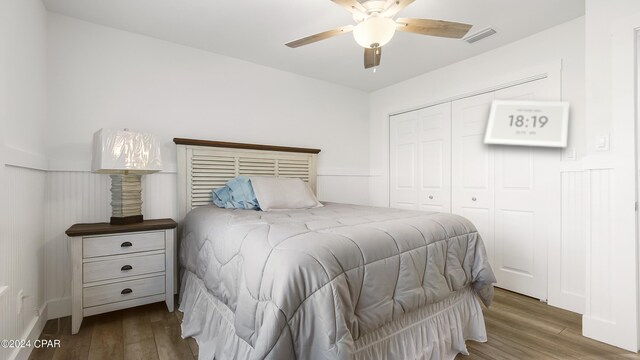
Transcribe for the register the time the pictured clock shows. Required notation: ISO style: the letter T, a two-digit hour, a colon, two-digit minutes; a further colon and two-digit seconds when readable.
T18:19
